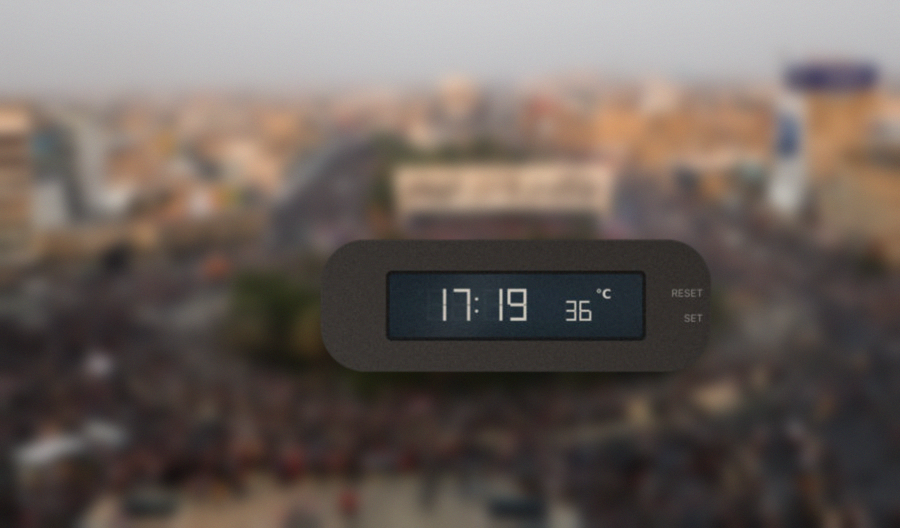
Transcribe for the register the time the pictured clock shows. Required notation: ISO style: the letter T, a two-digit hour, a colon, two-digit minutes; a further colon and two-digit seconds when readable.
T17:19
